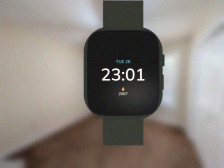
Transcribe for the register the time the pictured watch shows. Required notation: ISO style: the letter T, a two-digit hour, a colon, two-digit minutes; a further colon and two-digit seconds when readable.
T23:01
